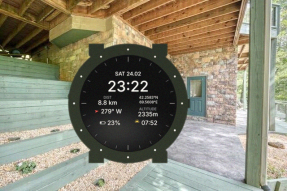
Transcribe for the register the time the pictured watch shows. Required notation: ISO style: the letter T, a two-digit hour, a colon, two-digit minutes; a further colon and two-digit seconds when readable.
T23:22
